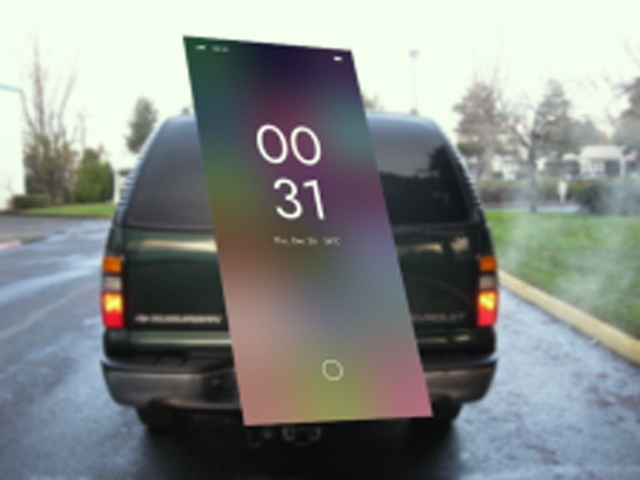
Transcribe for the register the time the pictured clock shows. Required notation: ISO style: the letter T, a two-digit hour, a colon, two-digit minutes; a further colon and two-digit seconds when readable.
T00:31
